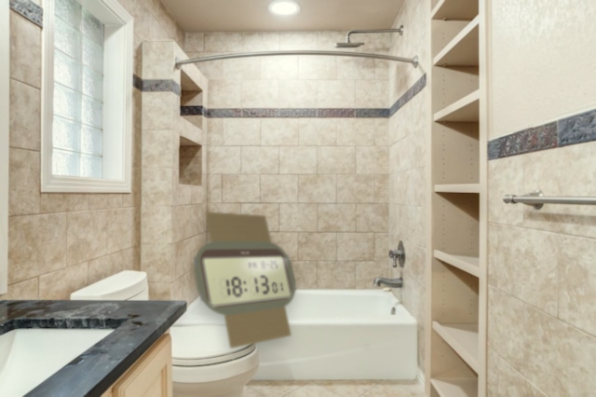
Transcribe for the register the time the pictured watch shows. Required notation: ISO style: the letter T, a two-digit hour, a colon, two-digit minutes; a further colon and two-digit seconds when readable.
T18:13
